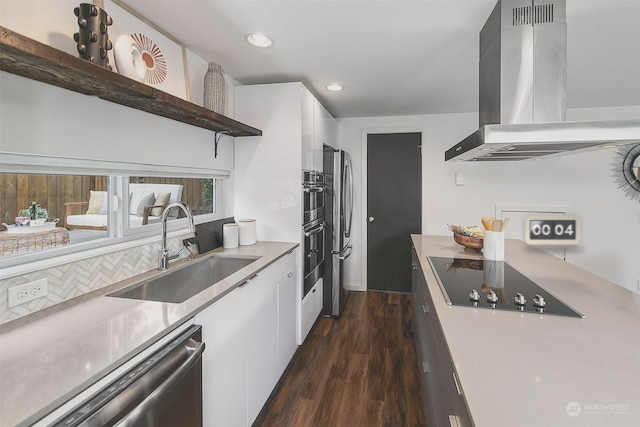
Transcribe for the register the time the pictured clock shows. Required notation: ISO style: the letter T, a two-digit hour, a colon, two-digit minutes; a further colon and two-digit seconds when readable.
T00:04
